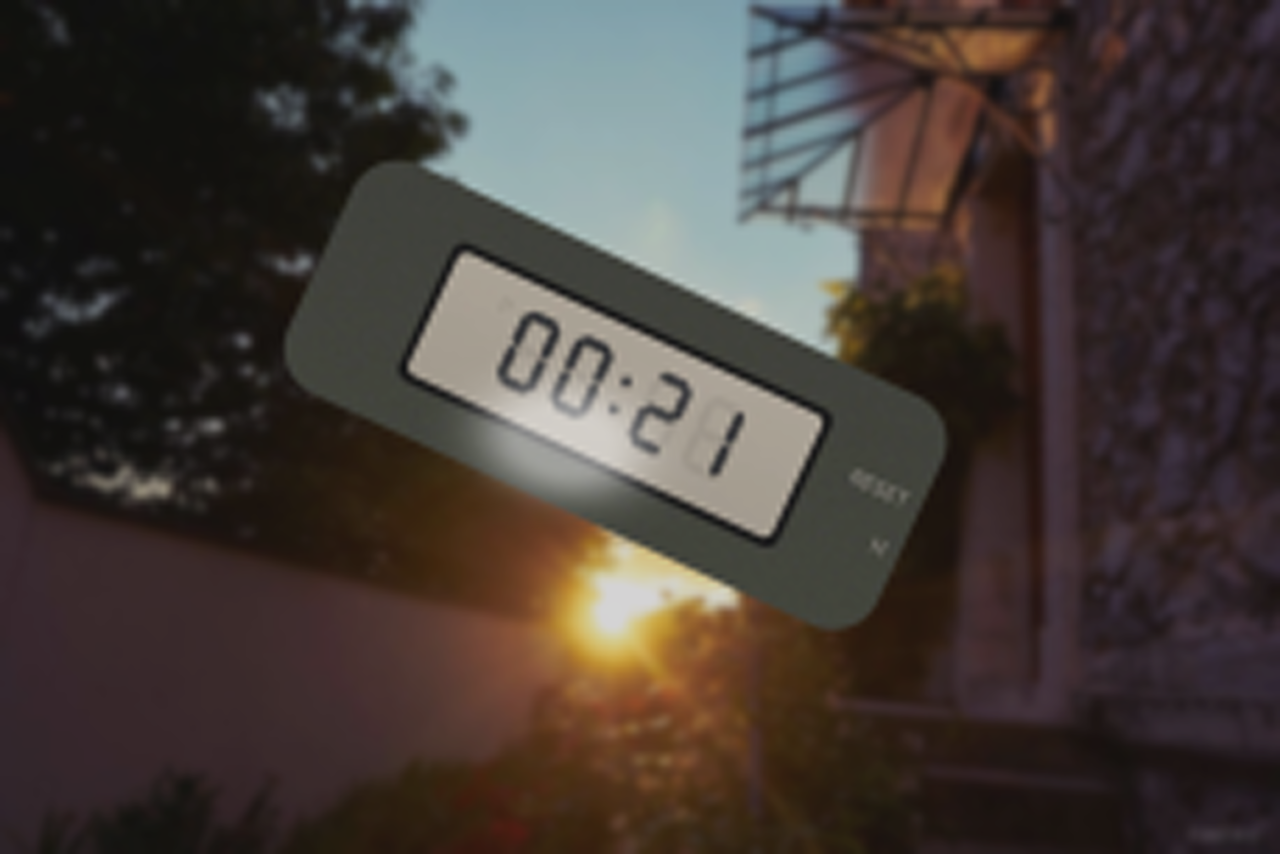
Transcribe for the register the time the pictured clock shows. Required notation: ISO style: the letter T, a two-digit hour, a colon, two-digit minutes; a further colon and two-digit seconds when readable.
T00:21
